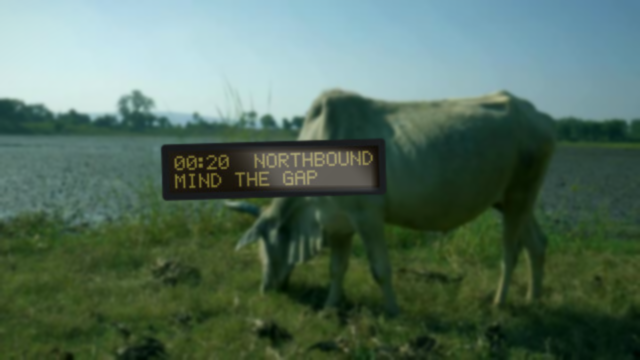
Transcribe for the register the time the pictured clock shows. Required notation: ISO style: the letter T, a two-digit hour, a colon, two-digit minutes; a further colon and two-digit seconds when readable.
T00:20
